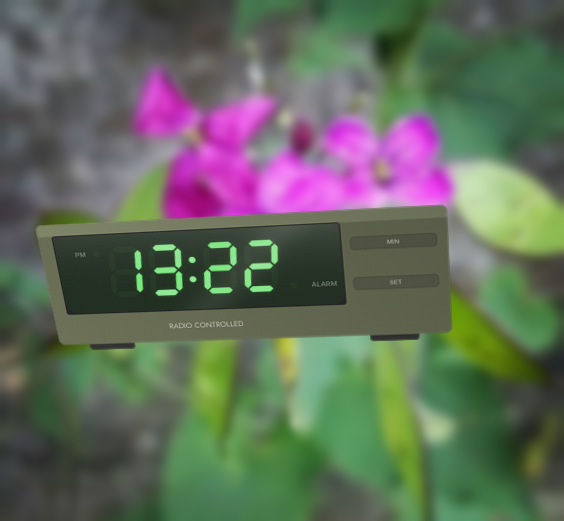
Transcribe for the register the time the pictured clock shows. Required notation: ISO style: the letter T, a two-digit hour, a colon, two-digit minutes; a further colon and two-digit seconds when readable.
T13:22
